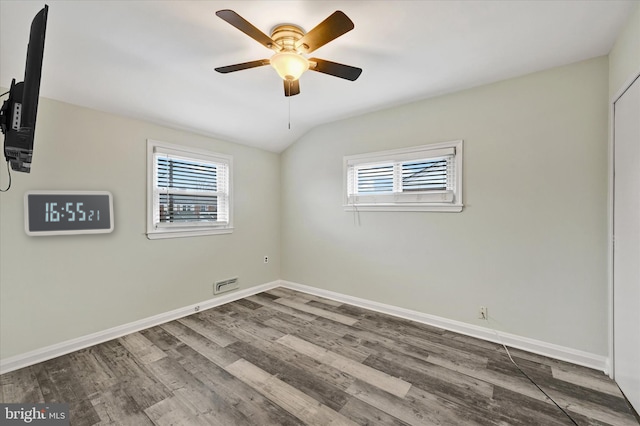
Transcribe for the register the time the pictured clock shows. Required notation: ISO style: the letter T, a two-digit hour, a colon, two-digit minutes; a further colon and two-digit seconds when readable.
T16:55:21
